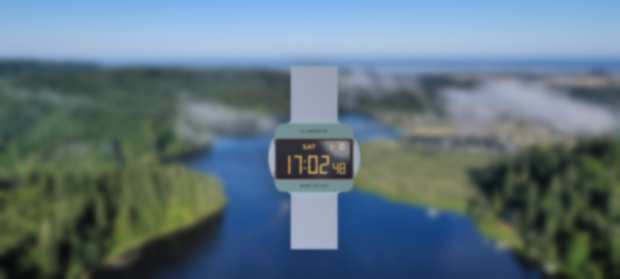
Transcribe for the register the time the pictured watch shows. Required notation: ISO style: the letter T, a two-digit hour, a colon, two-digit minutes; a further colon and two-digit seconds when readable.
T17:02:48
